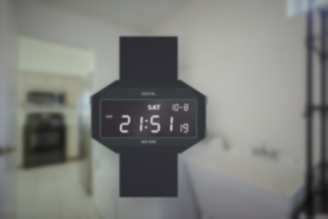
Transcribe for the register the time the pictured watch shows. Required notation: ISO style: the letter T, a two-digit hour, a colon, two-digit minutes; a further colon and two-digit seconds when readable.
T21:51
